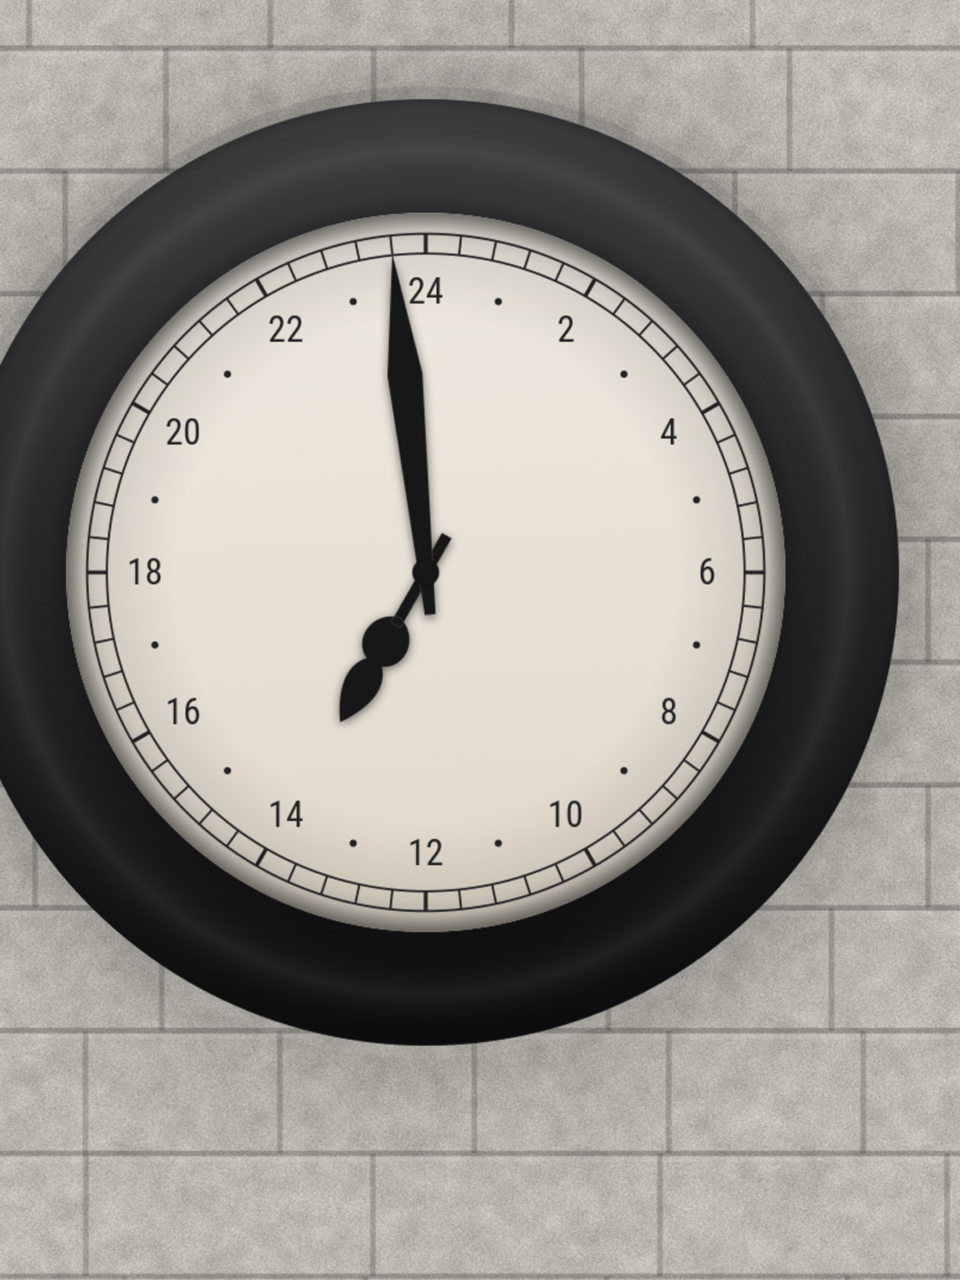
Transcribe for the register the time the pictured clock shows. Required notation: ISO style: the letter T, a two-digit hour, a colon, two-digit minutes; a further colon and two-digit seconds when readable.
T13:59
